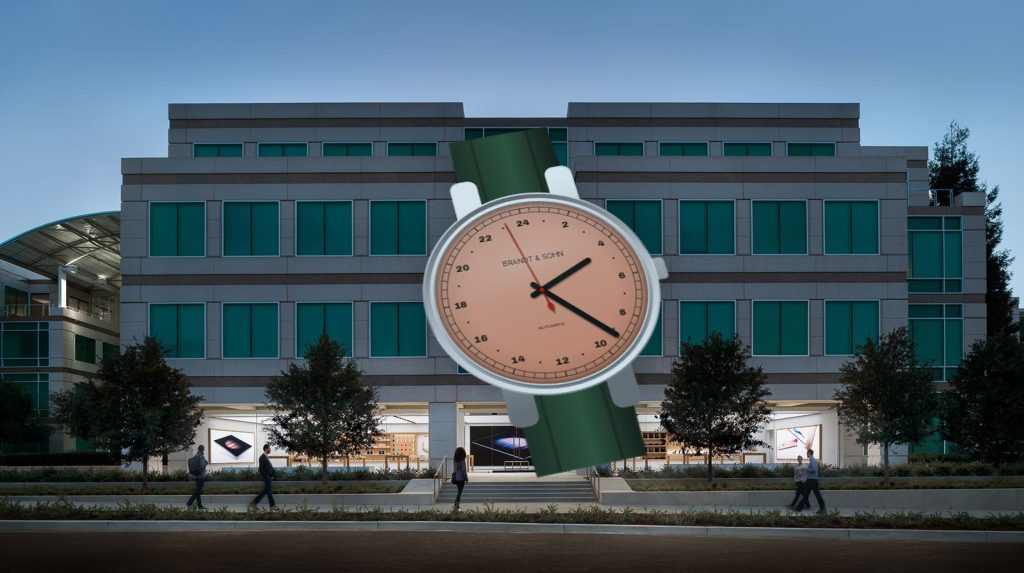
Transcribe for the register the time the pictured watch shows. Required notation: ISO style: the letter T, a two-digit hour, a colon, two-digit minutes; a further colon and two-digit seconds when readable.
T04:22:58
